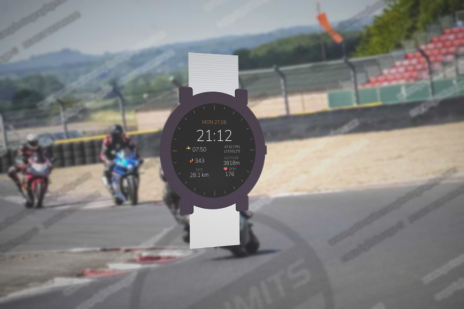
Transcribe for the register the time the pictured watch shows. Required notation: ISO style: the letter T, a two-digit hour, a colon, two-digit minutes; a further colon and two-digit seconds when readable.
T21:12
